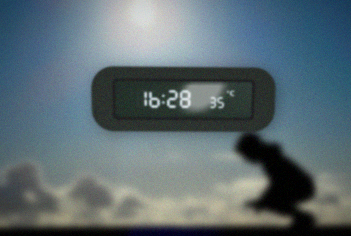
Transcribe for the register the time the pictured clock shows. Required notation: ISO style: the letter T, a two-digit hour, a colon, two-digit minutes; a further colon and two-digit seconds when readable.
T16:28
